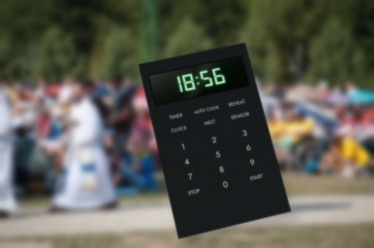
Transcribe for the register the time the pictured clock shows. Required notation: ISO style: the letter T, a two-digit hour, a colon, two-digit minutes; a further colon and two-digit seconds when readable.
T18:56
